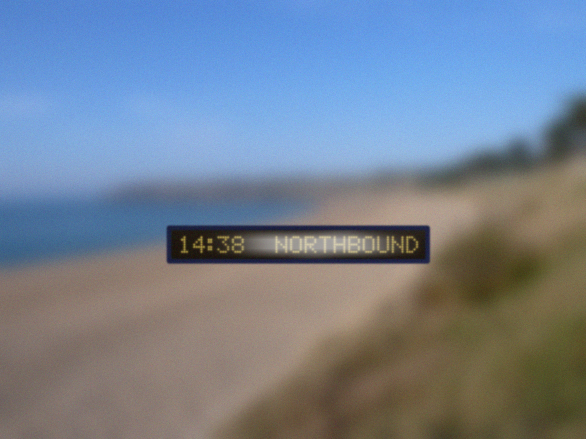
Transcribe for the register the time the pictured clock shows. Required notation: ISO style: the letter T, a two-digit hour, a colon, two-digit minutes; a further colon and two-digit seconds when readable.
T14:38
